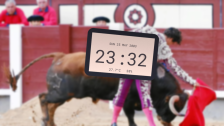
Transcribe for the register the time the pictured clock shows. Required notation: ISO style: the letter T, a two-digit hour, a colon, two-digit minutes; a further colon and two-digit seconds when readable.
T23:32
